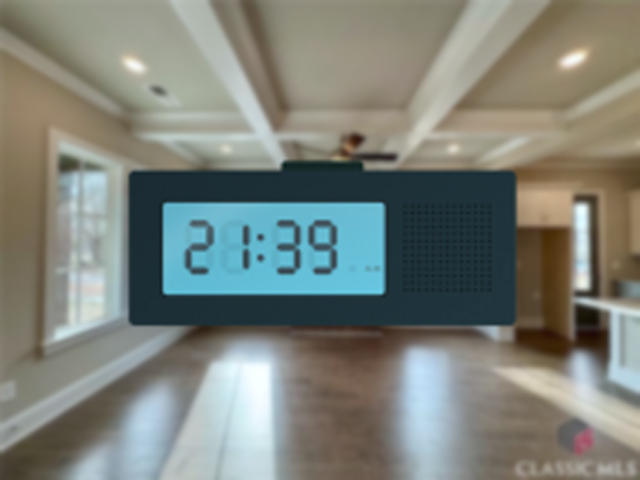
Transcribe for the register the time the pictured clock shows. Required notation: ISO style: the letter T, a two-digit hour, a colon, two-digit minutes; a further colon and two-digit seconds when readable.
T21:39
